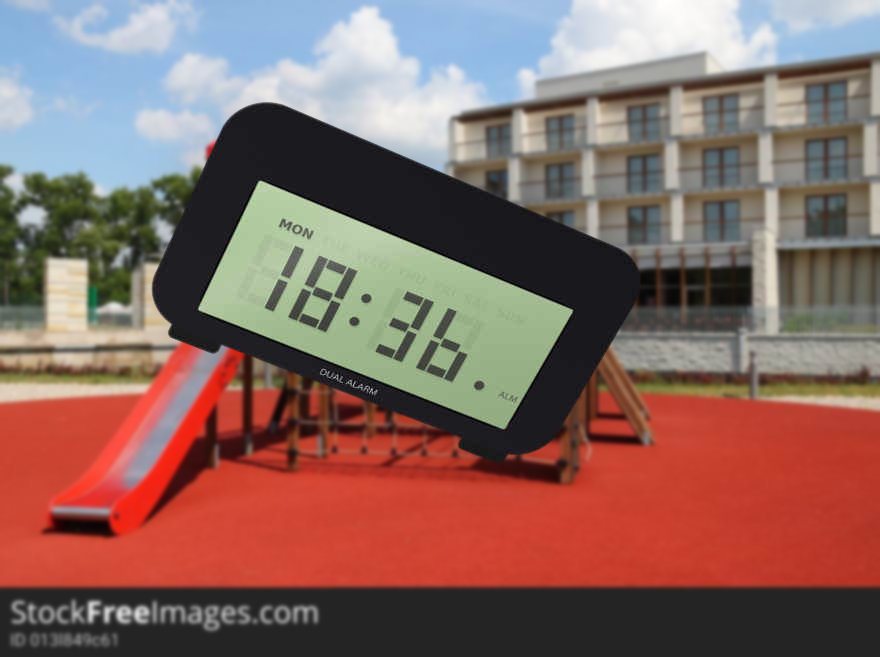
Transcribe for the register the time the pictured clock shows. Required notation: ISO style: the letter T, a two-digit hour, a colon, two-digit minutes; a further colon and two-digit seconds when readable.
T18:36
